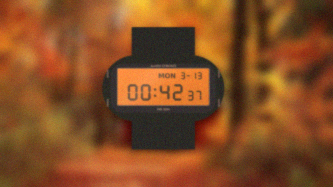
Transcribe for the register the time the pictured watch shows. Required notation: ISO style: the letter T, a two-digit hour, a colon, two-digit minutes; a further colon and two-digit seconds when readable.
T00:42:37
